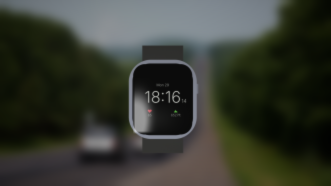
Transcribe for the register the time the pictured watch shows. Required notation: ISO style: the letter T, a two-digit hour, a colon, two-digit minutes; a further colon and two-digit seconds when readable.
T18:16
